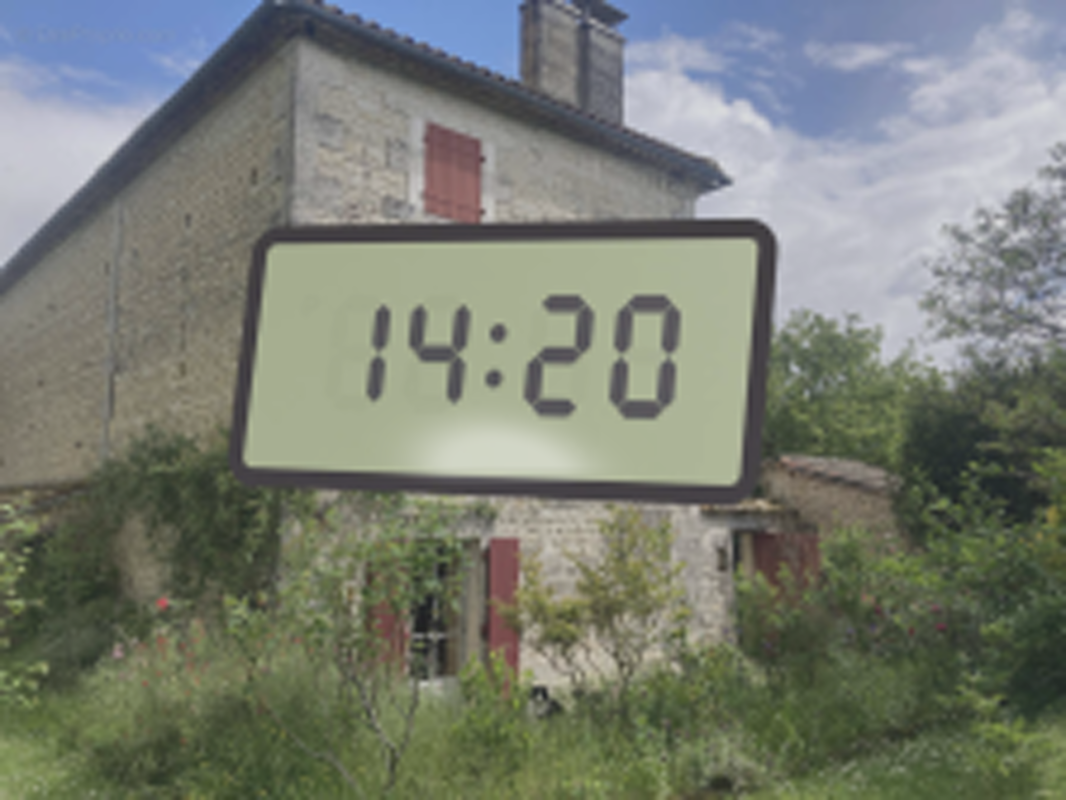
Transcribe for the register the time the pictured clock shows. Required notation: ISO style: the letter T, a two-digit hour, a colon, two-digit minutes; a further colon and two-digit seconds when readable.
T14:20
